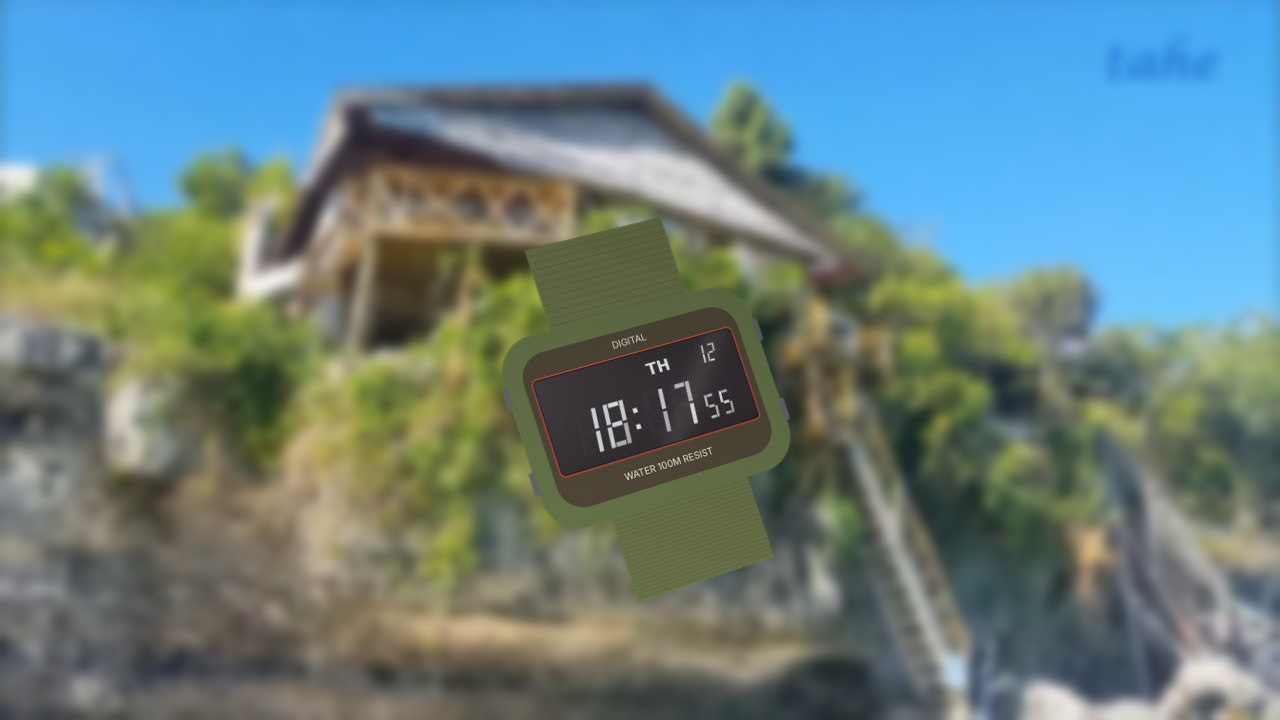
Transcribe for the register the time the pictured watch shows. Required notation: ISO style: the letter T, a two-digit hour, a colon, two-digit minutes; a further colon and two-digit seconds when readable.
T18:17:55
